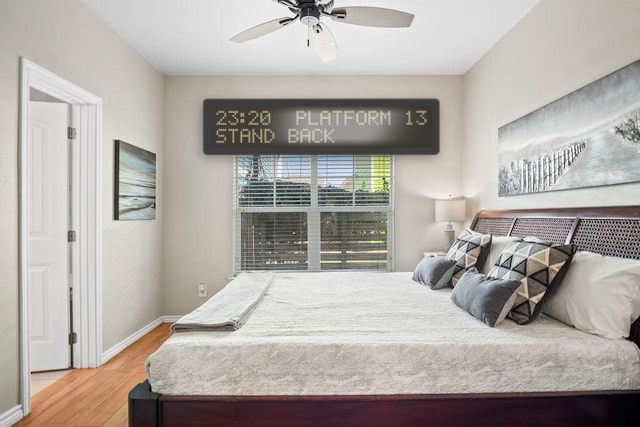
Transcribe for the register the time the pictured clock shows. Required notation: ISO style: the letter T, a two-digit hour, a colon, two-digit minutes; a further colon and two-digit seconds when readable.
T23:20
